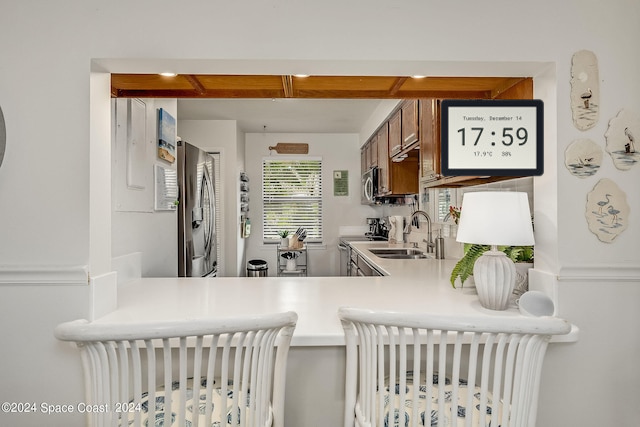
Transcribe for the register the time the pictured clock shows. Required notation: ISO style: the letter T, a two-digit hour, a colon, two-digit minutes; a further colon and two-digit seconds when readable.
T17:59
